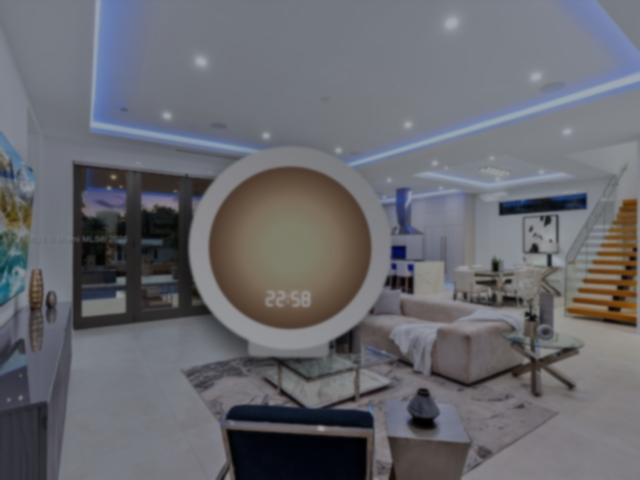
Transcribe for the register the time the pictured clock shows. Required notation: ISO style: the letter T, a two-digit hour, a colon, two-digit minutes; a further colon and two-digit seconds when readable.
T22:58
